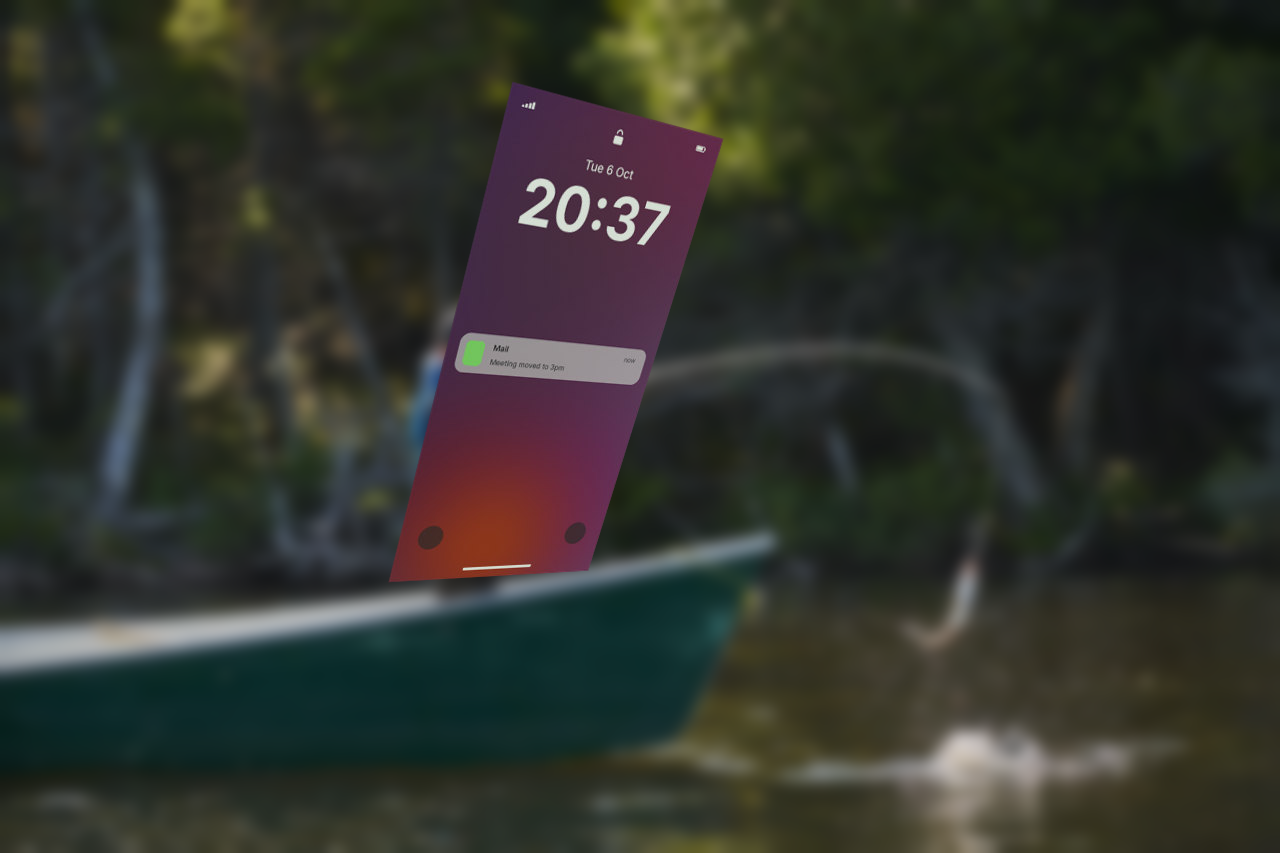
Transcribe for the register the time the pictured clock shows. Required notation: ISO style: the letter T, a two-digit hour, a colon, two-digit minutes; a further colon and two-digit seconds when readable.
T20:37
